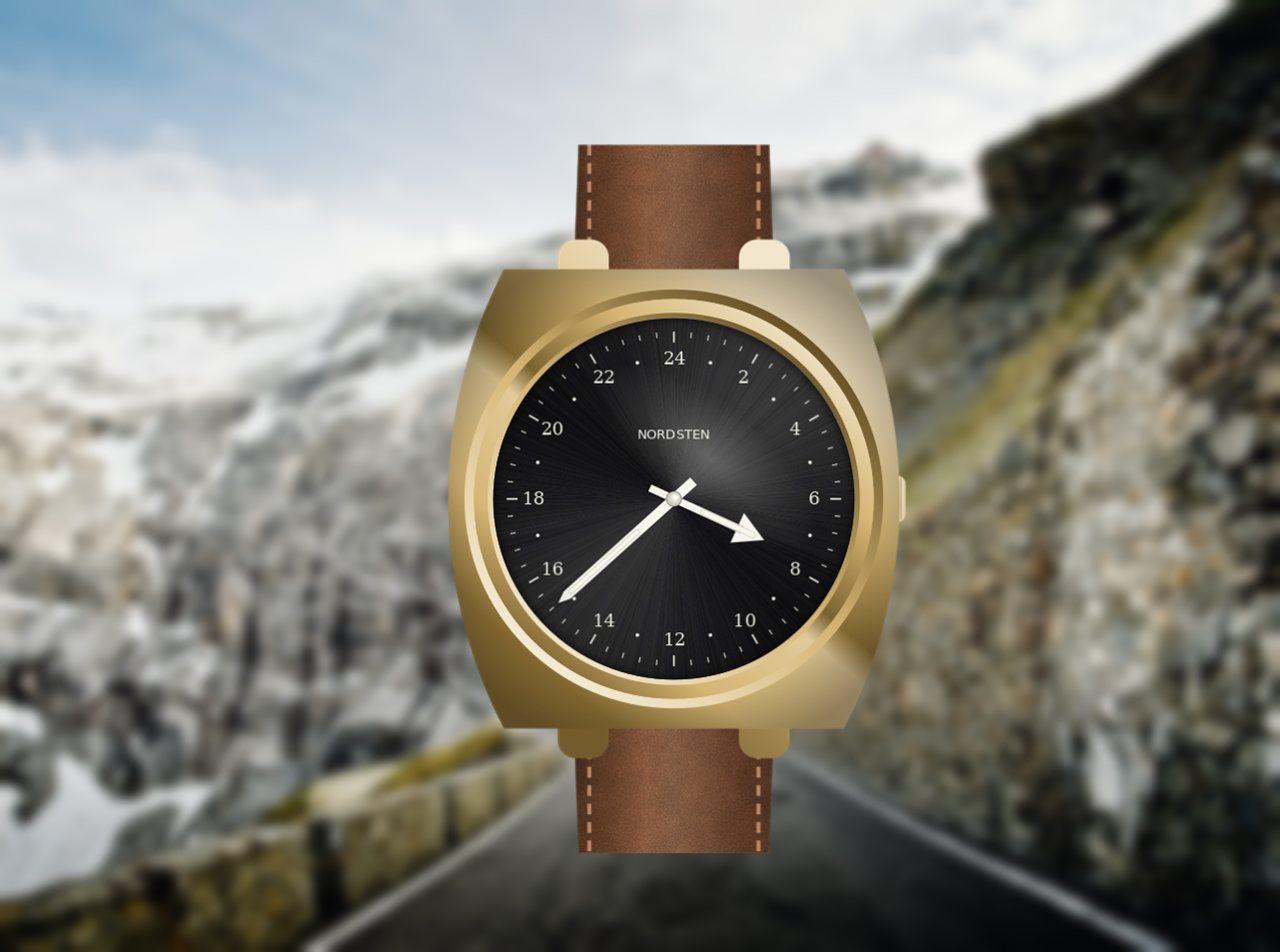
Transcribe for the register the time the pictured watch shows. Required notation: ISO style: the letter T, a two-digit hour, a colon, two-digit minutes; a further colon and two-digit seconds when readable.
T07:38
